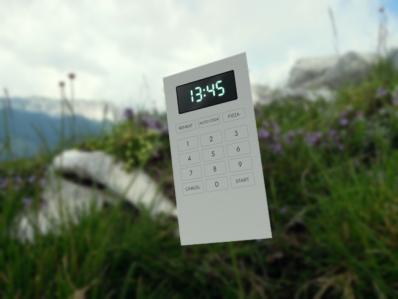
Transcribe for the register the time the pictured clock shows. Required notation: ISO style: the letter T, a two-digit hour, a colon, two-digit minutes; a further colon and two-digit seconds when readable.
T13:45
